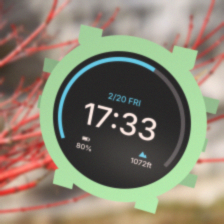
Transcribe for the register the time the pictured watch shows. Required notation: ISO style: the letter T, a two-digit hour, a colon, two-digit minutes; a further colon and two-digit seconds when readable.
T17:33
